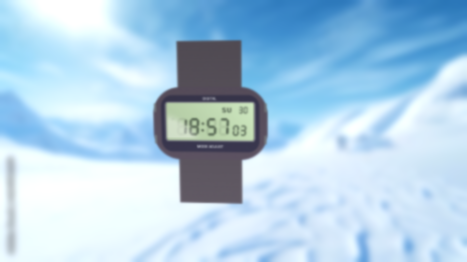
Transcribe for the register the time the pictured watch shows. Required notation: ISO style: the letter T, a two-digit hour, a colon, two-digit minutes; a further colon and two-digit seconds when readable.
T18:57:03
